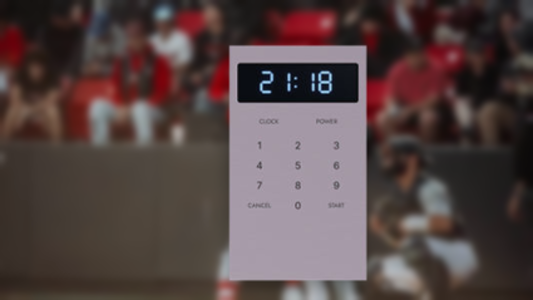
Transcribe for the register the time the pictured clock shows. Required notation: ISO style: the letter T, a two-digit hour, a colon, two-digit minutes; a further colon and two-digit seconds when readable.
T21:18
